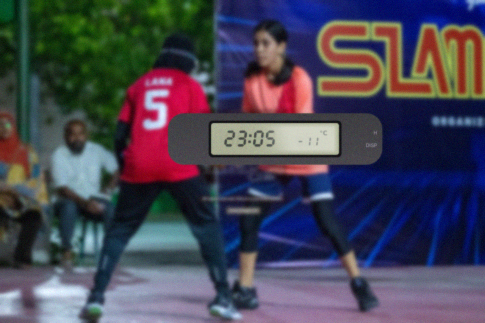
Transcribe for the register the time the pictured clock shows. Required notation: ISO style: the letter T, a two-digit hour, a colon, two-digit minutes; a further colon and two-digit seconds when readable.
T23:05
